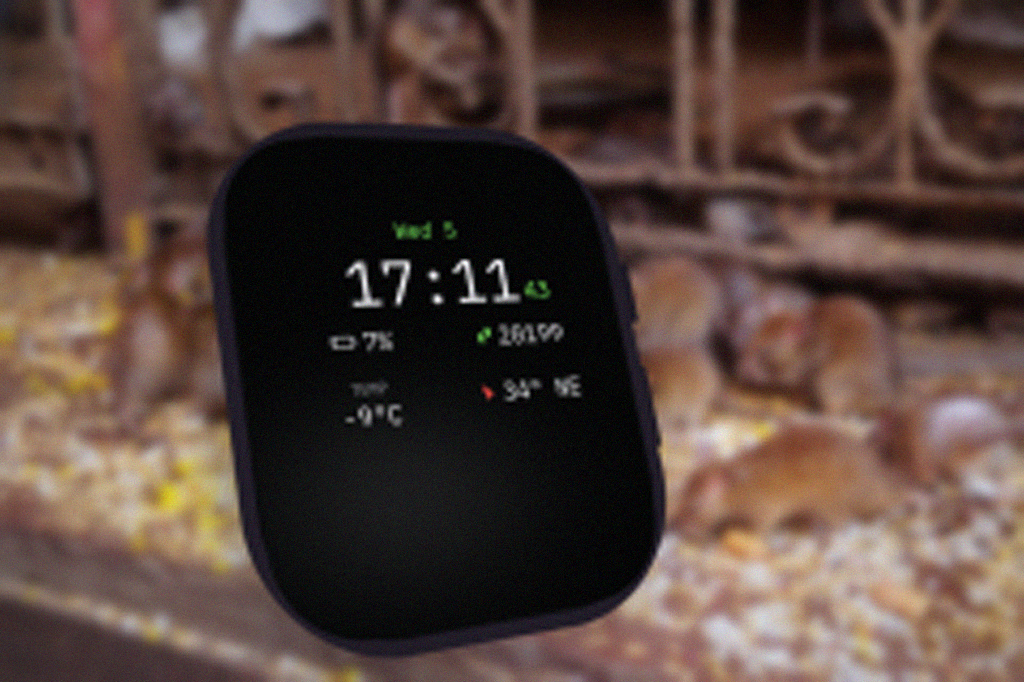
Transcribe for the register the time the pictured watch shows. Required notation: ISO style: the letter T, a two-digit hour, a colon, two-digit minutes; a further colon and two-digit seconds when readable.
T17:11
